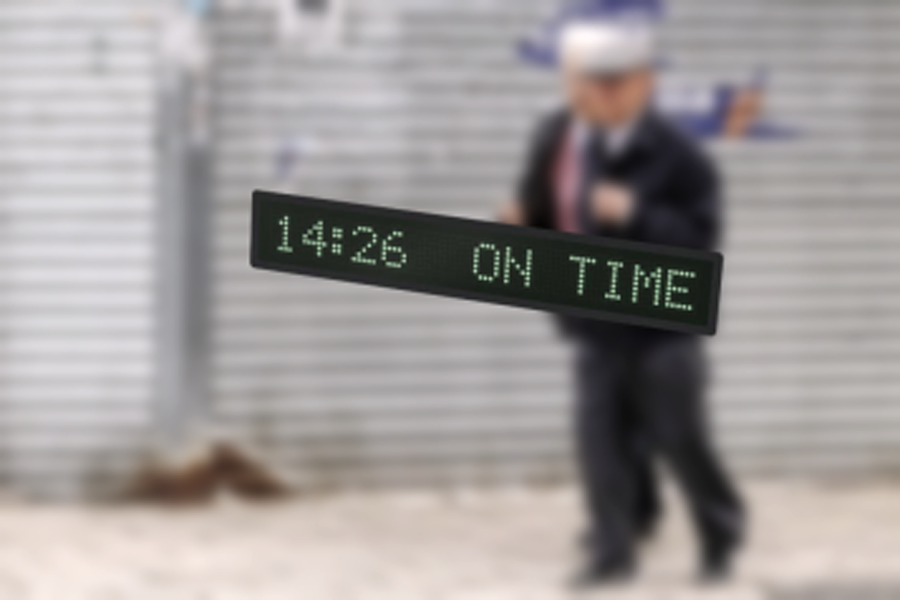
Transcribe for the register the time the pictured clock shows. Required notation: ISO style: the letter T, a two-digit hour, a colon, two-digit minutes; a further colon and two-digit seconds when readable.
T14:26
